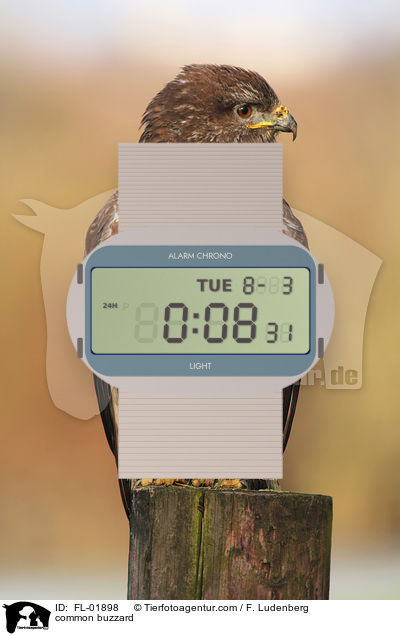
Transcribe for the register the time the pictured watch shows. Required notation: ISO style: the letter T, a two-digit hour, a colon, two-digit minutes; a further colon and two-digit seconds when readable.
T00:08:31
